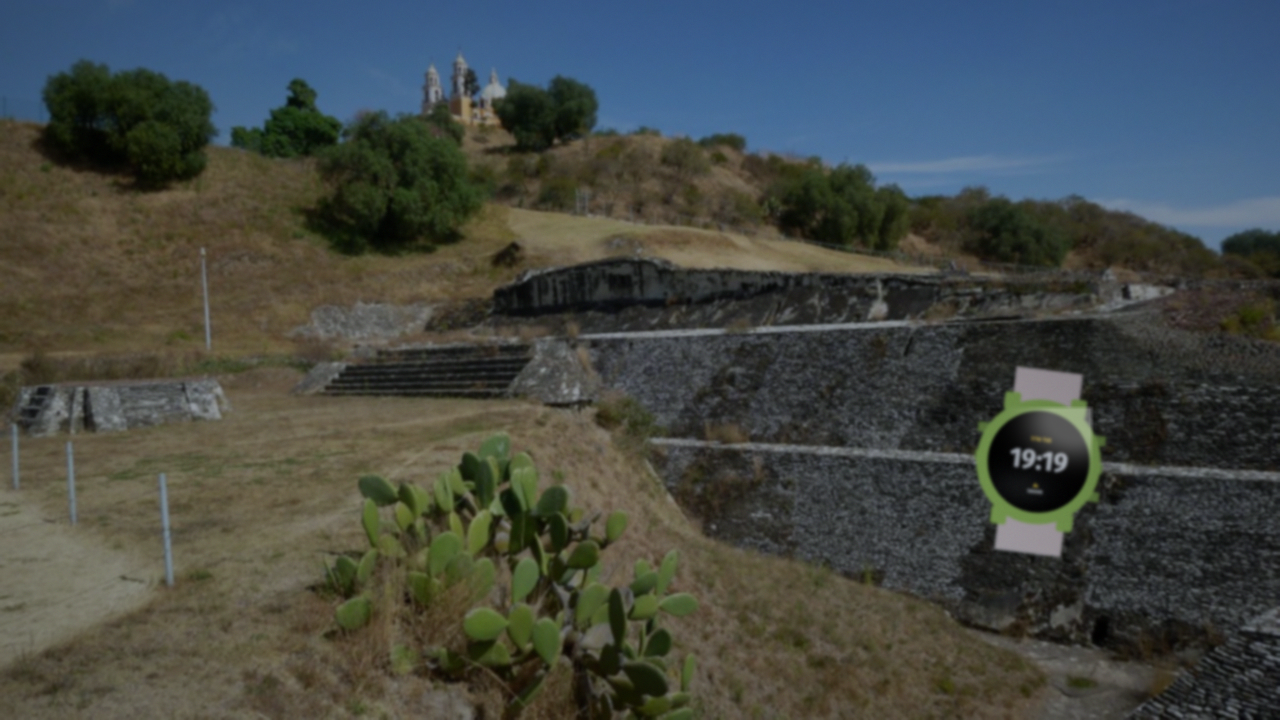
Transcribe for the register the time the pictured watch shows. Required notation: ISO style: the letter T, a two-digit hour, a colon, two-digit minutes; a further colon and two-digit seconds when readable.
T19:19
